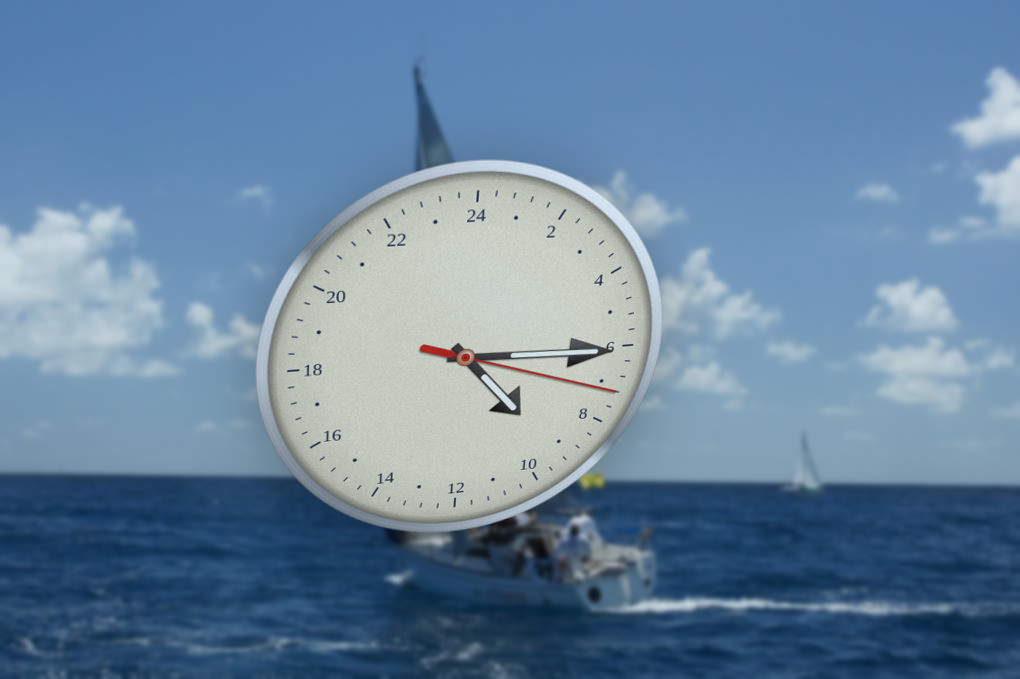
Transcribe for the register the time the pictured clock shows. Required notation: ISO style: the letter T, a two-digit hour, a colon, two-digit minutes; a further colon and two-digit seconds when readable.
T09:15:18
